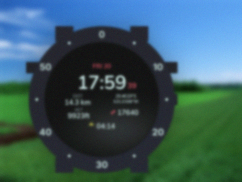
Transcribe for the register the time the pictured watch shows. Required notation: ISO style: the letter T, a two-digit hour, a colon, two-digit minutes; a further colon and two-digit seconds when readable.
T17:59
